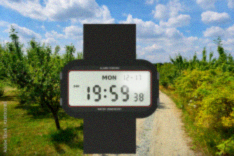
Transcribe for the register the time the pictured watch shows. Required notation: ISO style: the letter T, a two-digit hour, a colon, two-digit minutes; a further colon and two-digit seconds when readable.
T19:59
